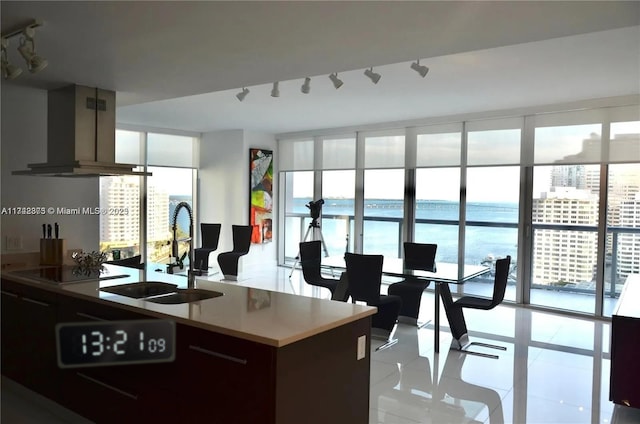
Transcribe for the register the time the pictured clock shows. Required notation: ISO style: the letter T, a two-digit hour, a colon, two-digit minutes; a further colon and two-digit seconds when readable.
T13:21:09
